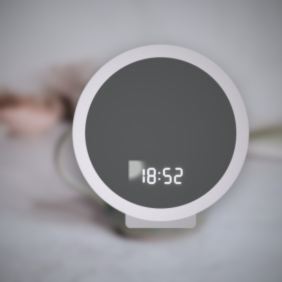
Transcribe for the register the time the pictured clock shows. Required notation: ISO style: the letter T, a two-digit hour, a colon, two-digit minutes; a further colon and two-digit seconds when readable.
T18:52
